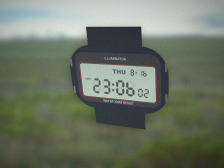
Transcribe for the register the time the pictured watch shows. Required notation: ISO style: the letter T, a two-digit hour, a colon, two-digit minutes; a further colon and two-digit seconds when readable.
T23:06:02
